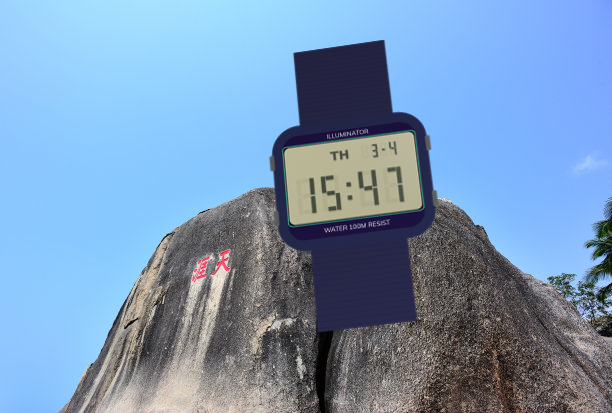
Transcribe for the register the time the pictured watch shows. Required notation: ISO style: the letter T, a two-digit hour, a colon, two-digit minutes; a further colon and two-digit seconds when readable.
T15:47
